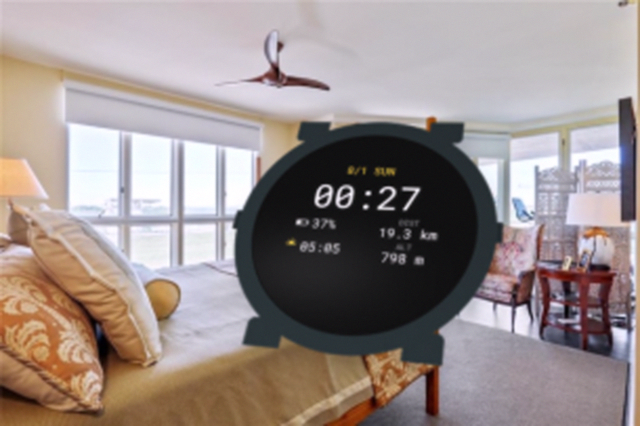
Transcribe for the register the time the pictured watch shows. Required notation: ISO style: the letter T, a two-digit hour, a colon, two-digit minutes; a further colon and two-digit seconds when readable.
T00:27
